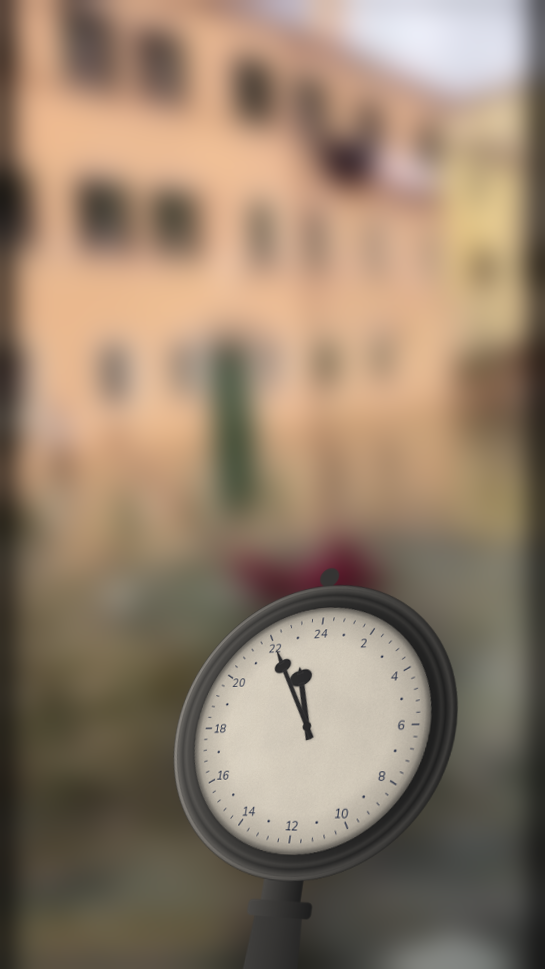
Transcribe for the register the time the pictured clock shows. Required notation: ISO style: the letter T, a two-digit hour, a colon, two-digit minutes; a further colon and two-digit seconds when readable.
T22:55
